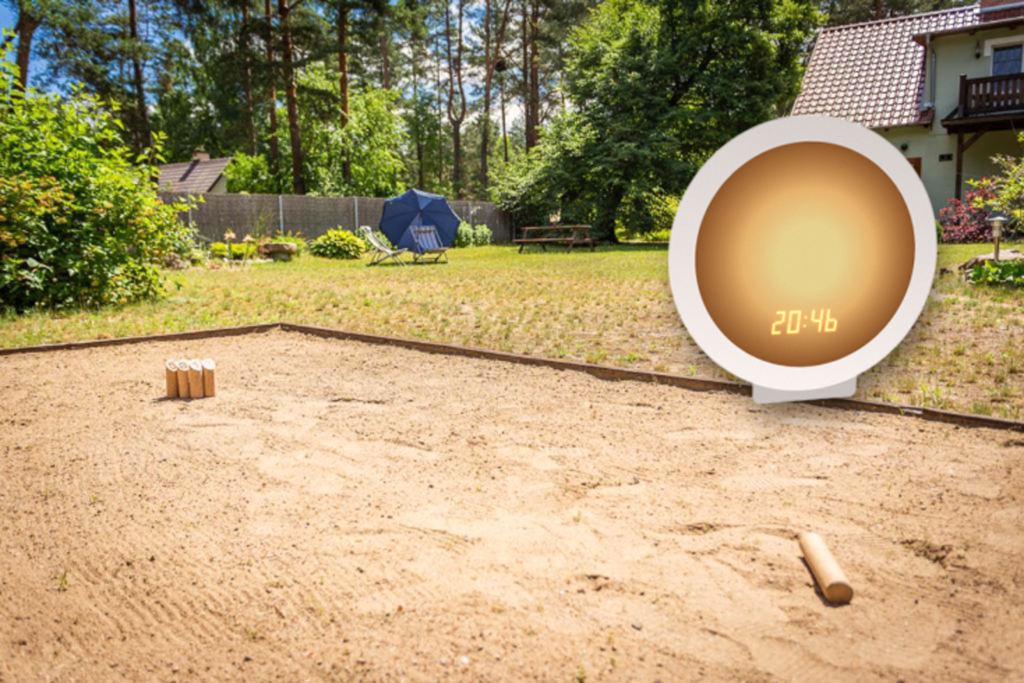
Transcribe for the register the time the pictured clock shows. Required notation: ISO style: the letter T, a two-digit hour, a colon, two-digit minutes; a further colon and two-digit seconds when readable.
T20:46
